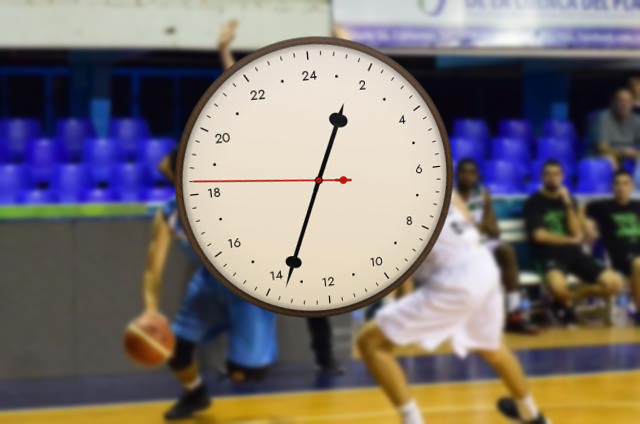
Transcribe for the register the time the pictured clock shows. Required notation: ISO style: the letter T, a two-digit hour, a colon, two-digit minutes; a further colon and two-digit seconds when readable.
T01:33:46
